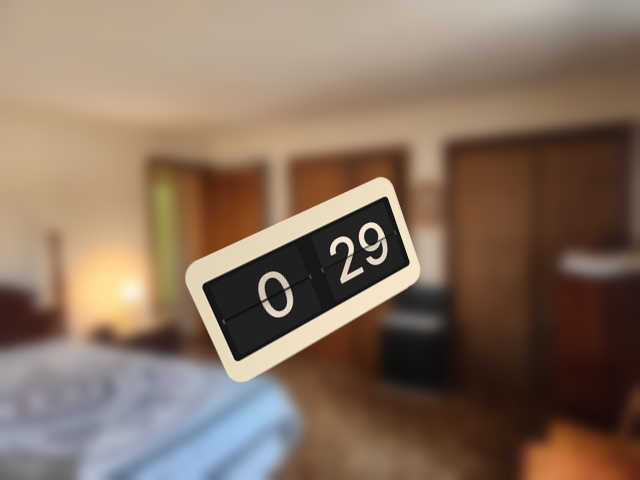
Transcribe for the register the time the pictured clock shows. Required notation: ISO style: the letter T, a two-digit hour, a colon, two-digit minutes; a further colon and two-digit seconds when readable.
T00:29
